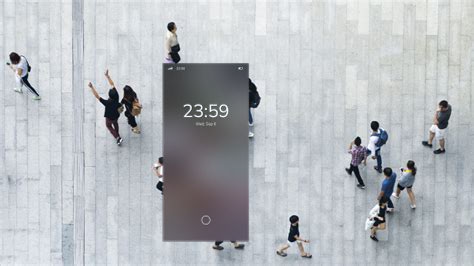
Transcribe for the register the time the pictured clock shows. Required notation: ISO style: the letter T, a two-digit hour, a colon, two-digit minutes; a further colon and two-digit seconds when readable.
T23:59
